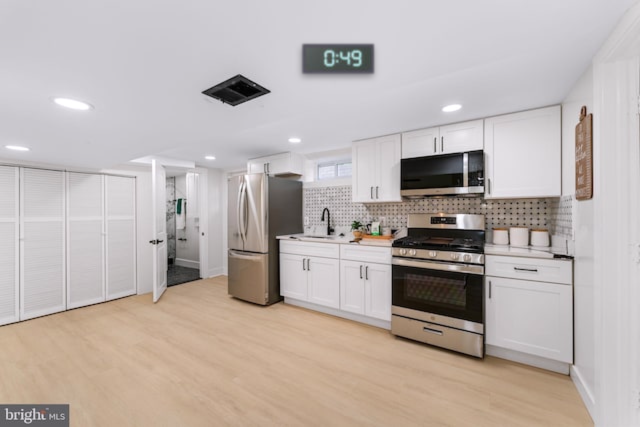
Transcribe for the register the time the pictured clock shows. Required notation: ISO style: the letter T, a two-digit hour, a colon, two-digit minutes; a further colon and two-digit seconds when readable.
T00:49
